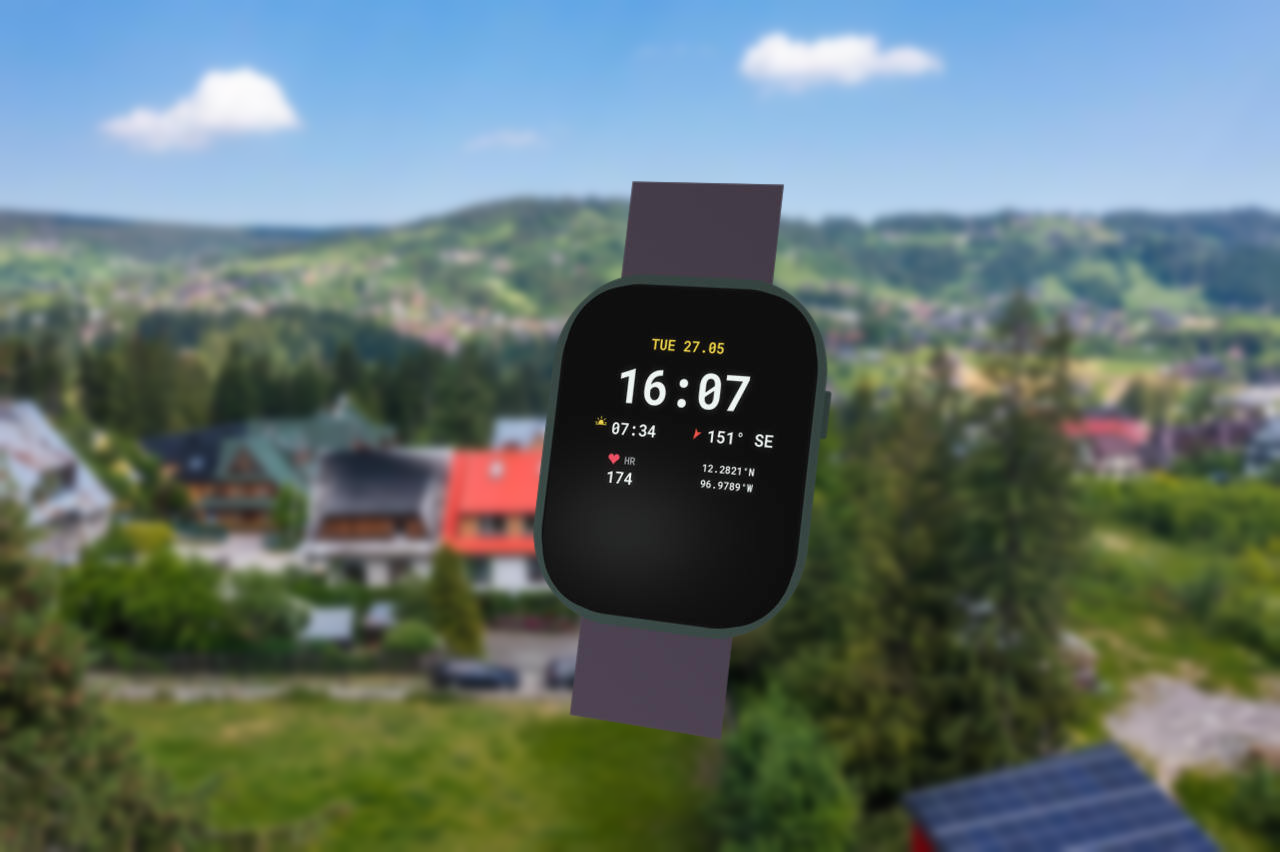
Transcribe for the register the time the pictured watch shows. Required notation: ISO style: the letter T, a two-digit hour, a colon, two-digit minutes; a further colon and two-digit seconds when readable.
T16:07
